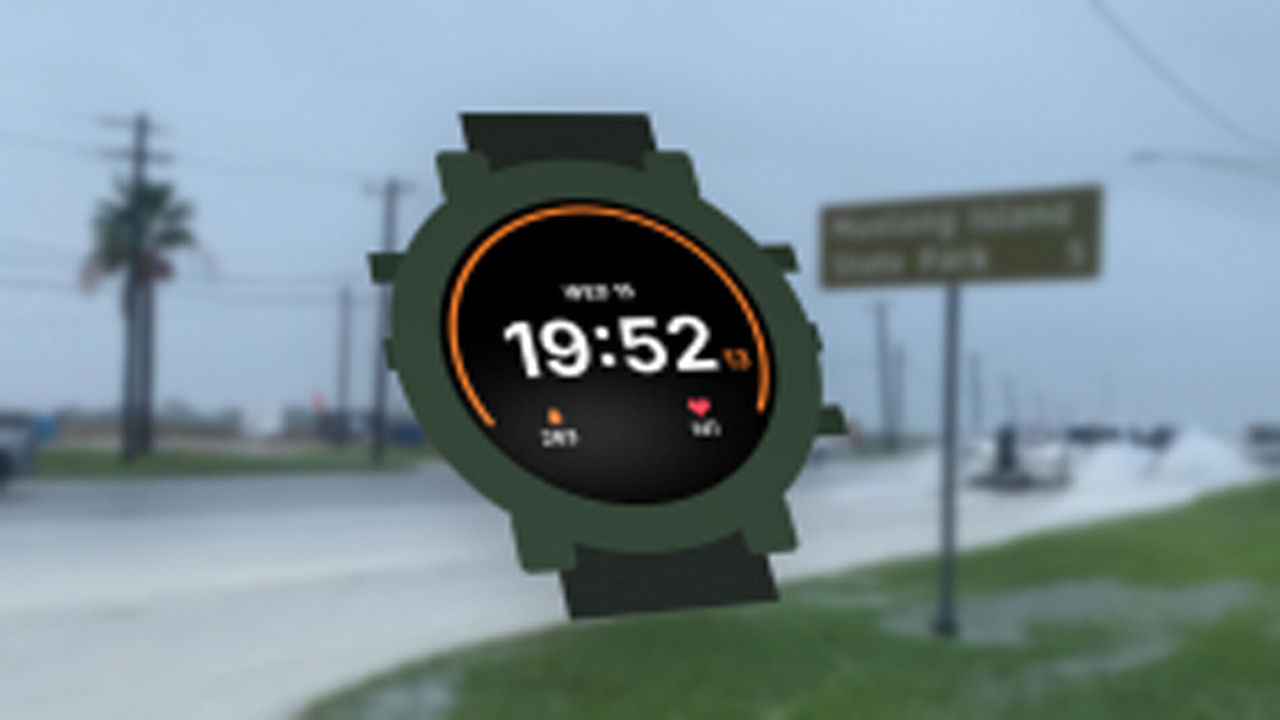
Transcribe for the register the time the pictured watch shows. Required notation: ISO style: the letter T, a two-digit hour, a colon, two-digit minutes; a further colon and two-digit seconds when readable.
T19:52
